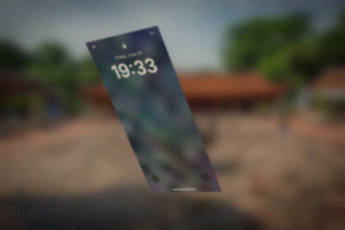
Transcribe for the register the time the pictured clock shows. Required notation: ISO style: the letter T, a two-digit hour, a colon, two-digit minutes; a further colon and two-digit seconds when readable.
T19:33
